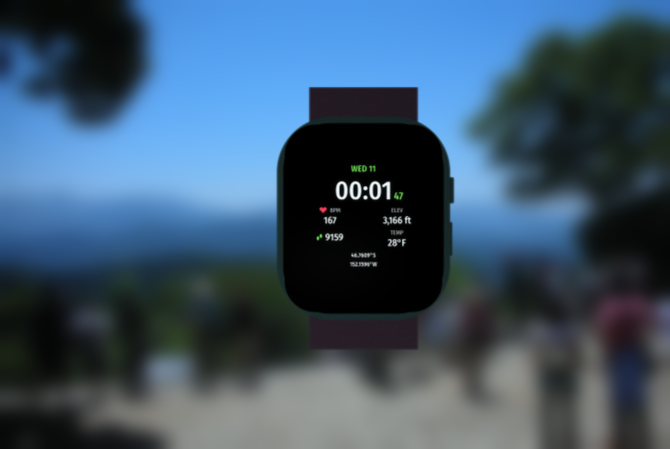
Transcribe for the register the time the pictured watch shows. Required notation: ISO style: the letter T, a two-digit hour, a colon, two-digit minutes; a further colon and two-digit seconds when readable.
T00:01:47
